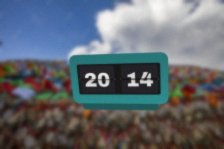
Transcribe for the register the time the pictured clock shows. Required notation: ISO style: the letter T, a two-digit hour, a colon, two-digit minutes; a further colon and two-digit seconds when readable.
T20:14
